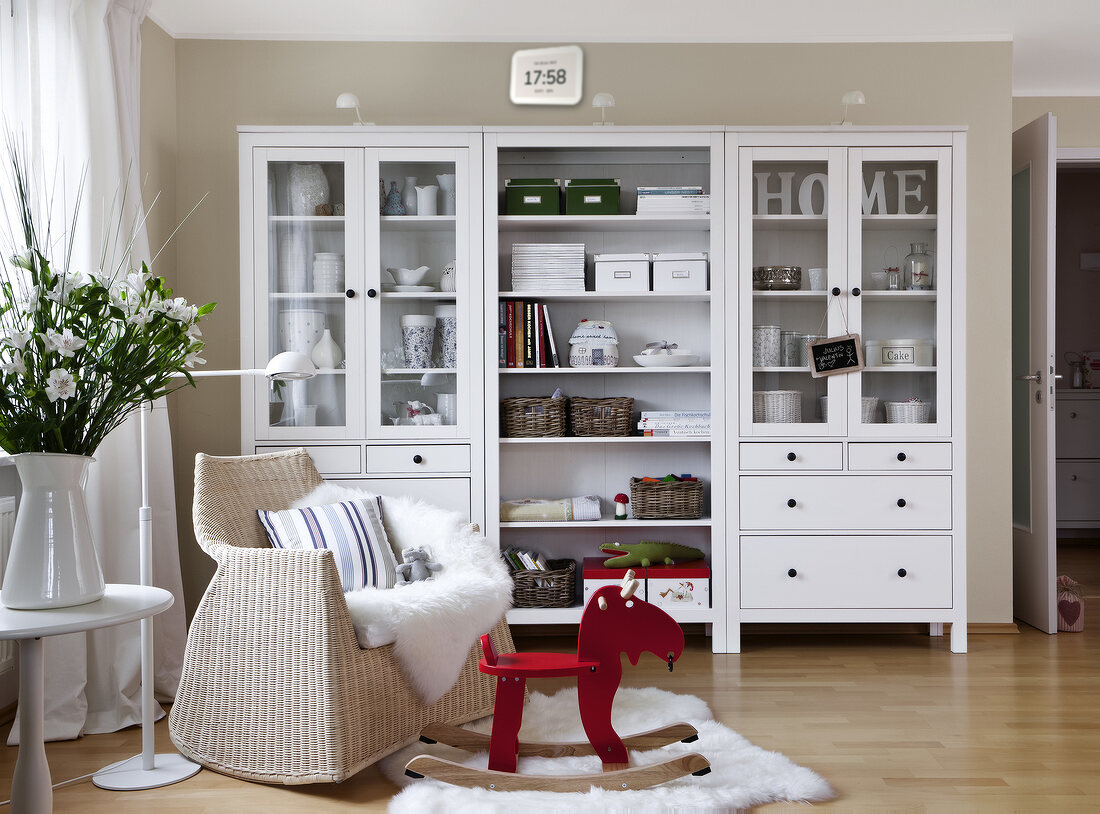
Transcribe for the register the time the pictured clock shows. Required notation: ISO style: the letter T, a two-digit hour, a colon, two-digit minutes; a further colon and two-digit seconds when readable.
T17:58
